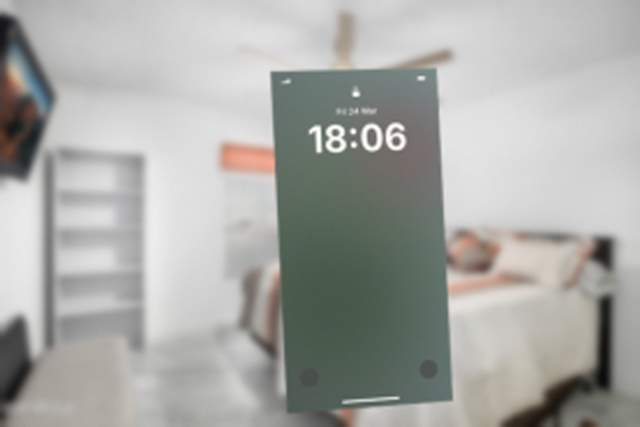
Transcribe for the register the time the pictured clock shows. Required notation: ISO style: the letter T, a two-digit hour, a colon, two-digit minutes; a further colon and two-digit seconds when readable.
T18:06
